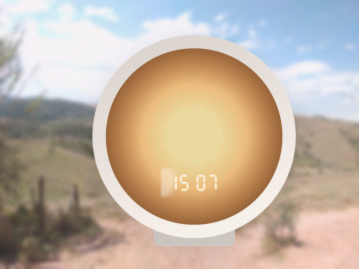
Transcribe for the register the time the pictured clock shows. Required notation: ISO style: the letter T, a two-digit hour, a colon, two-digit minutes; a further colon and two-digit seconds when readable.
T15:07
